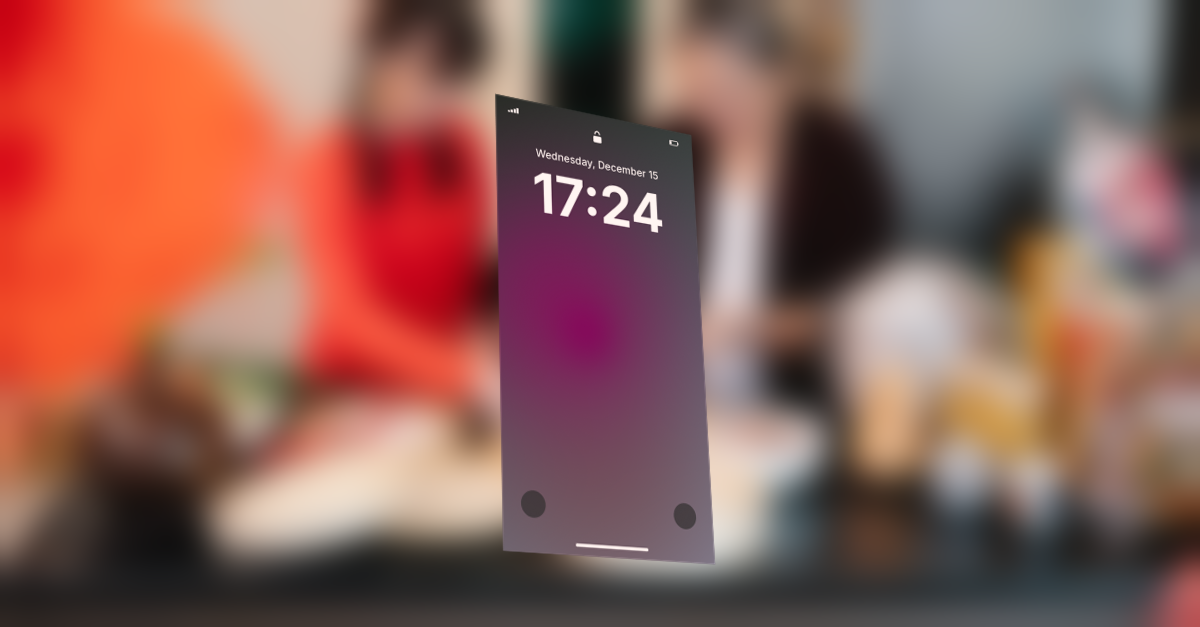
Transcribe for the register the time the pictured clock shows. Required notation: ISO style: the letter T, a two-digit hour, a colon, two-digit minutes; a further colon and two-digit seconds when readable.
T17:24
